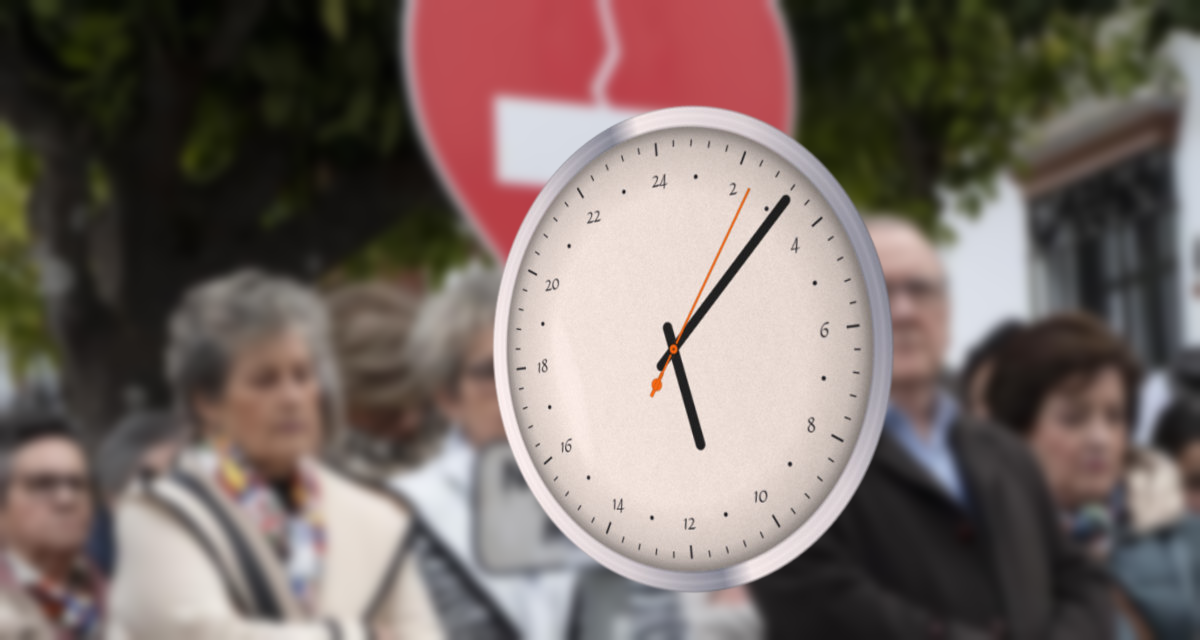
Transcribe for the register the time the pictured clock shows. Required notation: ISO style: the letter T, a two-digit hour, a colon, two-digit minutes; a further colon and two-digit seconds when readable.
T11:08:06
